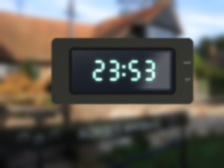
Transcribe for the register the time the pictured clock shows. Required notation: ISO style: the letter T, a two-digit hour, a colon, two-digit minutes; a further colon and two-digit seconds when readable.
T23:53
